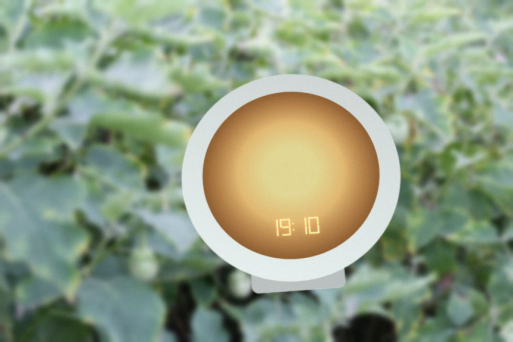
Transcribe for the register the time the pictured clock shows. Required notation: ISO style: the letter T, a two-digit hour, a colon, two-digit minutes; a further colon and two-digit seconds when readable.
T19:10
